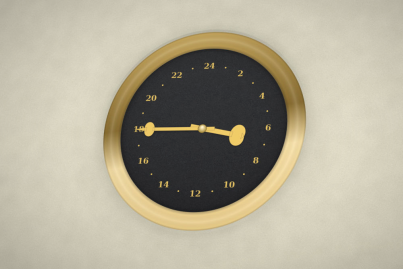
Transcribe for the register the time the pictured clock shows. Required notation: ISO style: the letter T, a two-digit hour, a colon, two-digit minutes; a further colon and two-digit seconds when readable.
T06:45
